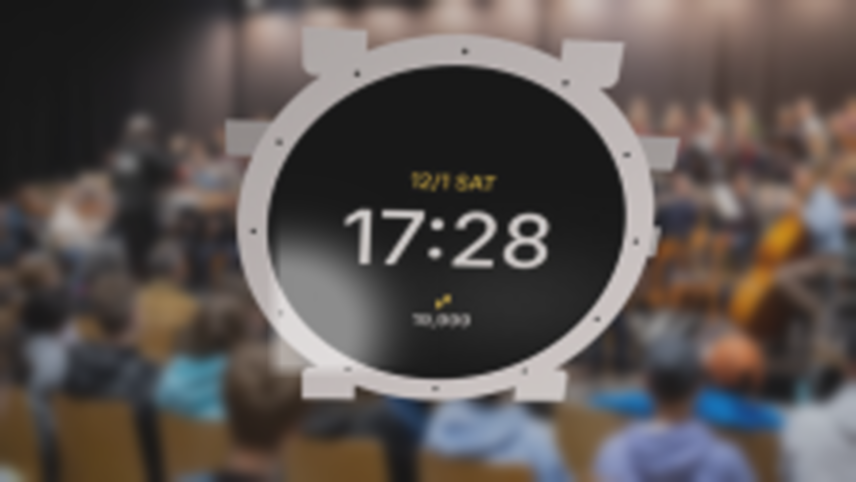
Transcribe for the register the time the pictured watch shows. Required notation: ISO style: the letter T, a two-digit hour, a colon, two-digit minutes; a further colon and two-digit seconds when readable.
T17:28
